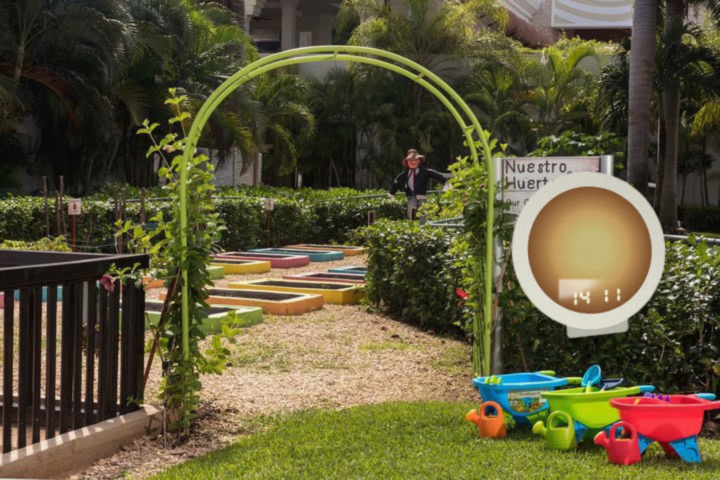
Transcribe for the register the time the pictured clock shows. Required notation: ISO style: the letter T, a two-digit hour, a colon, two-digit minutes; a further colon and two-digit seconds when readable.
T14:11
